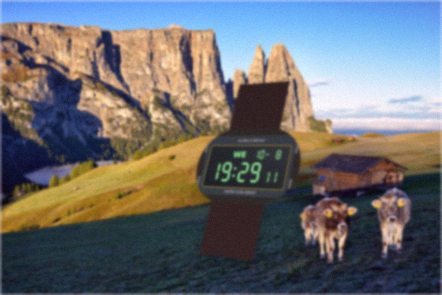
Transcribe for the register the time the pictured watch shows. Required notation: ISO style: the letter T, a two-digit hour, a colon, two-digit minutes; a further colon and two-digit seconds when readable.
T19:29
